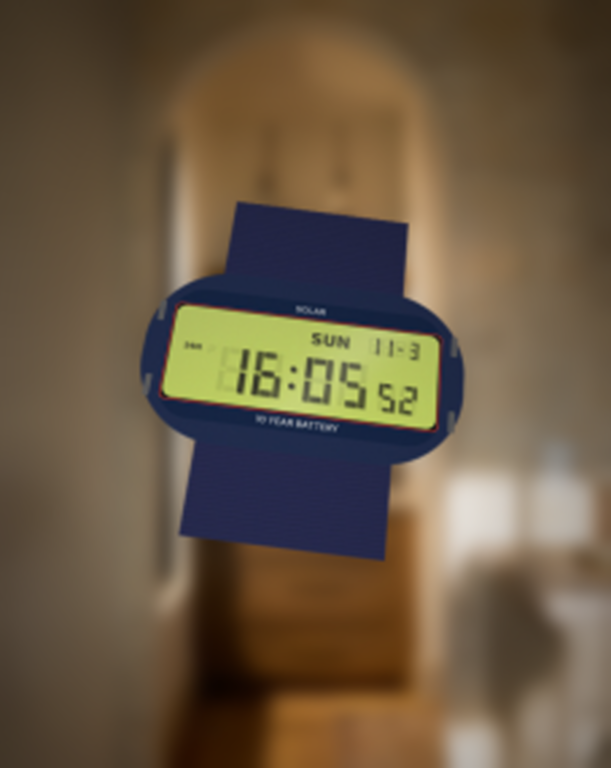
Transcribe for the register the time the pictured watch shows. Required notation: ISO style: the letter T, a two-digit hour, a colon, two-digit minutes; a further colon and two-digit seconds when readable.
T16:05:52
